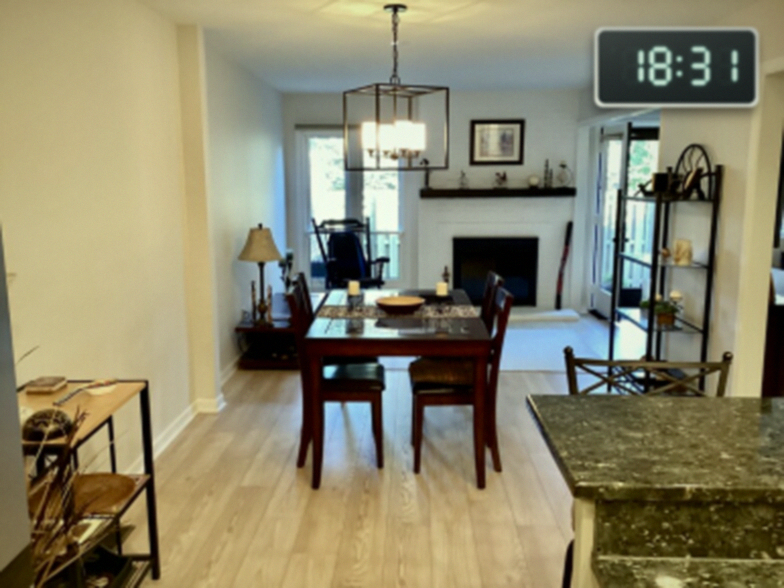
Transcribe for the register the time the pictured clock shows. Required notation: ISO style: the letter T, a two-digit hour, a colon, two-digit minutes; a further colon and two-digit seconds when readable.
T18:31
